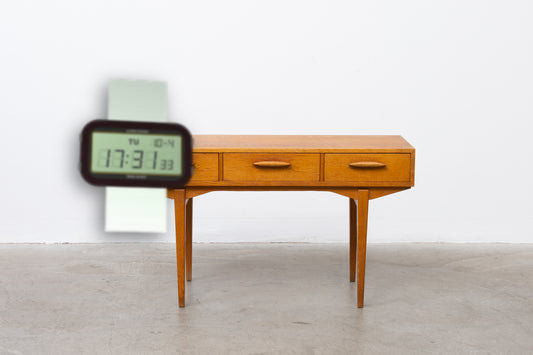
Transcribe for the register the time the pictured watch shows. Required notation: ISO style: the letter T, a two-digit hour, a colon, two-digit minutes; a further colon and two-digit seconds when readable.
T17:31
